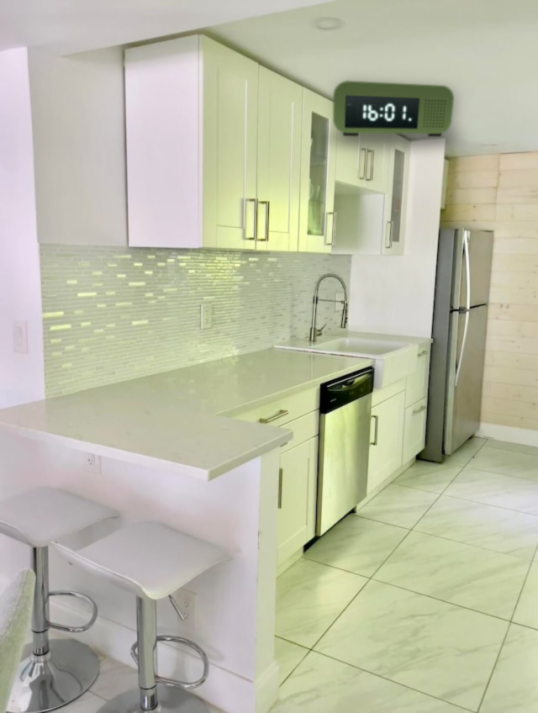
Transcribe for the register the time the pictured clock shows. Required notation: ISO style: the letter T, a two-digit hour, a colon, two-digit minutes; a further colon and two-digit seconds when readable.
T16:01
